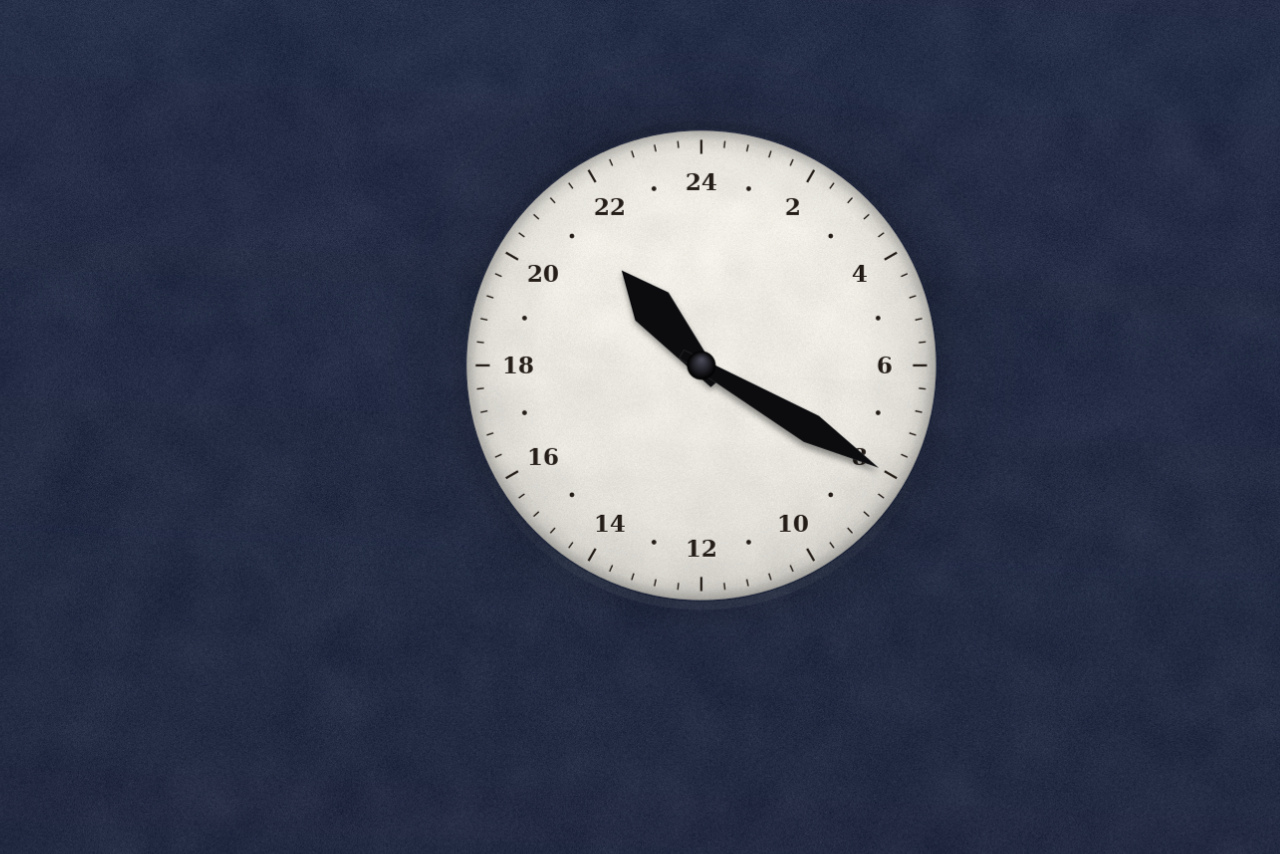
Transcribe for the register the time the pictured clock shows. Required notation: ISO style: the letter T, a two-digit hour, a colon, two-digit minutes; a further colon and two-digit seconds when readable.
T21:20
